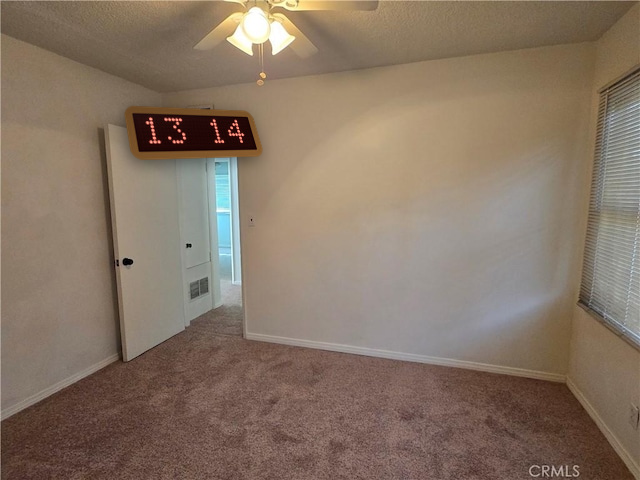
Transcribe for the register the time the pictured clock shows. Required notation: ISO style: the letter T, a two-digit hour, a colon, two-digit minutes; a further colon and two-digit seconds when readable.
T13:14
